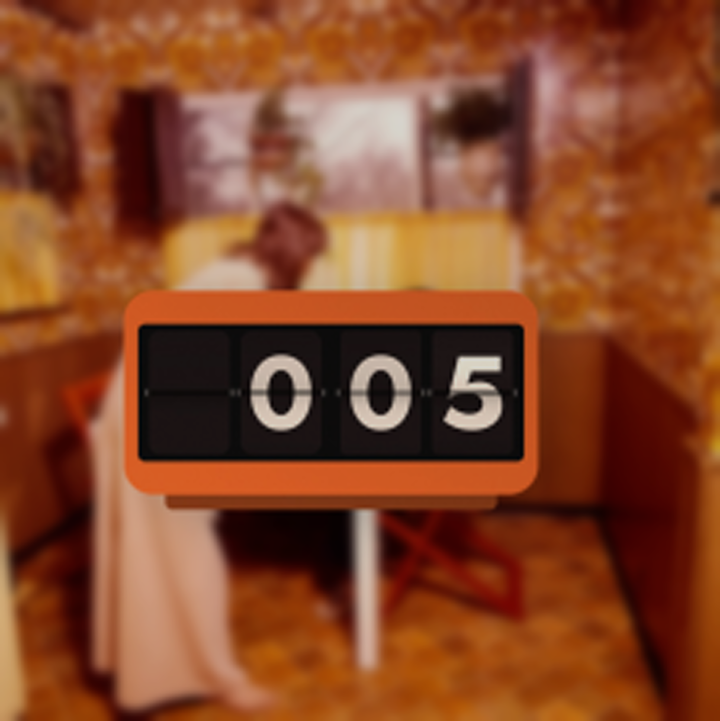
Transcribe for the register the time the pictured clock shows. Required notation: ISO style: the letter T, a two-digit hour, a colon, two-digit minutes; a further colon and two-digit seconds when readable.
T00:05
